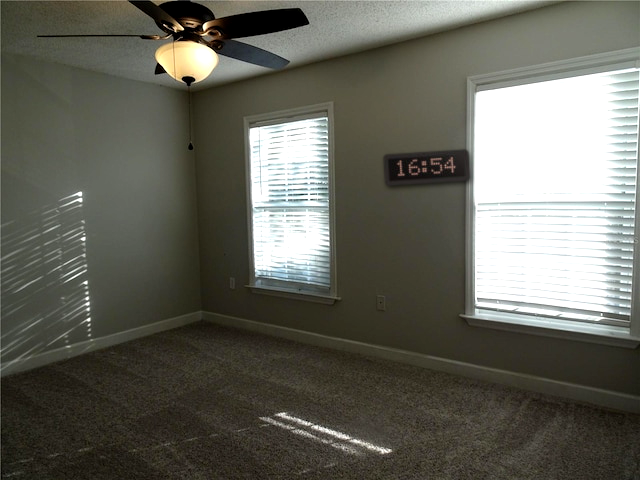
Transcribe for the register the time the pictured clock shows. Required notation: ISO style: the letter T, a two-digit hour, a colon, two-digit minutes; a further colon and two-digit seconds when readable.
T16:54
